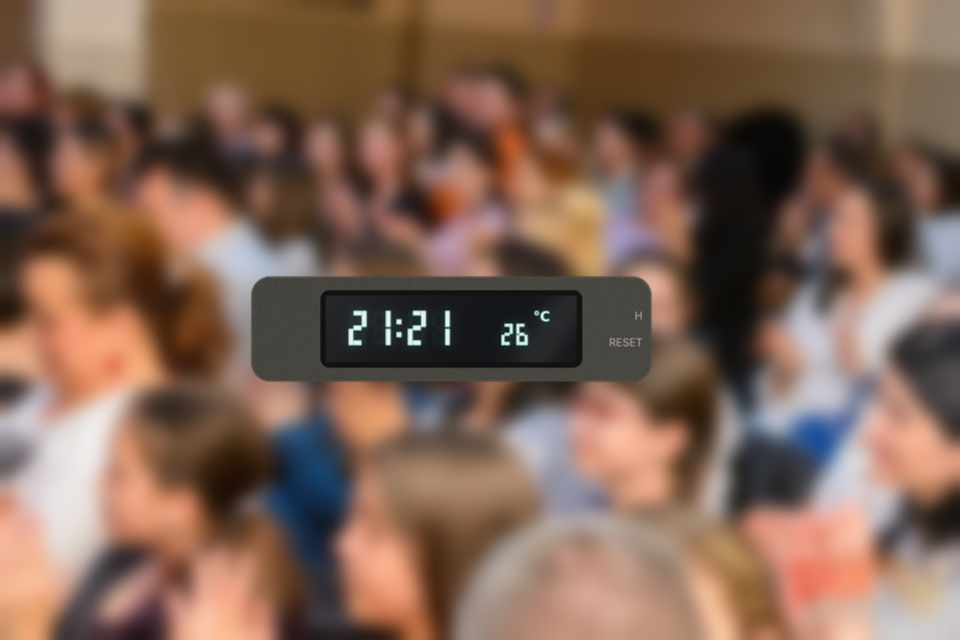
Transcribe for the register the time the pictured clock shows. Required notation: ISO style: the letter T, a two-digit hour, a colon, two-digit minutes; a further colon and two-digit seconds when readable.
T21:21
